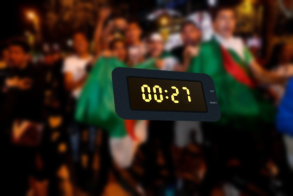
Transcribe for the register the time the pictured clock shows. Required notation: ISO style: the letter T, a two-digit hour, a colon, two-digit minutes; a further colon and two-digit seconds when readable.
T00:27
